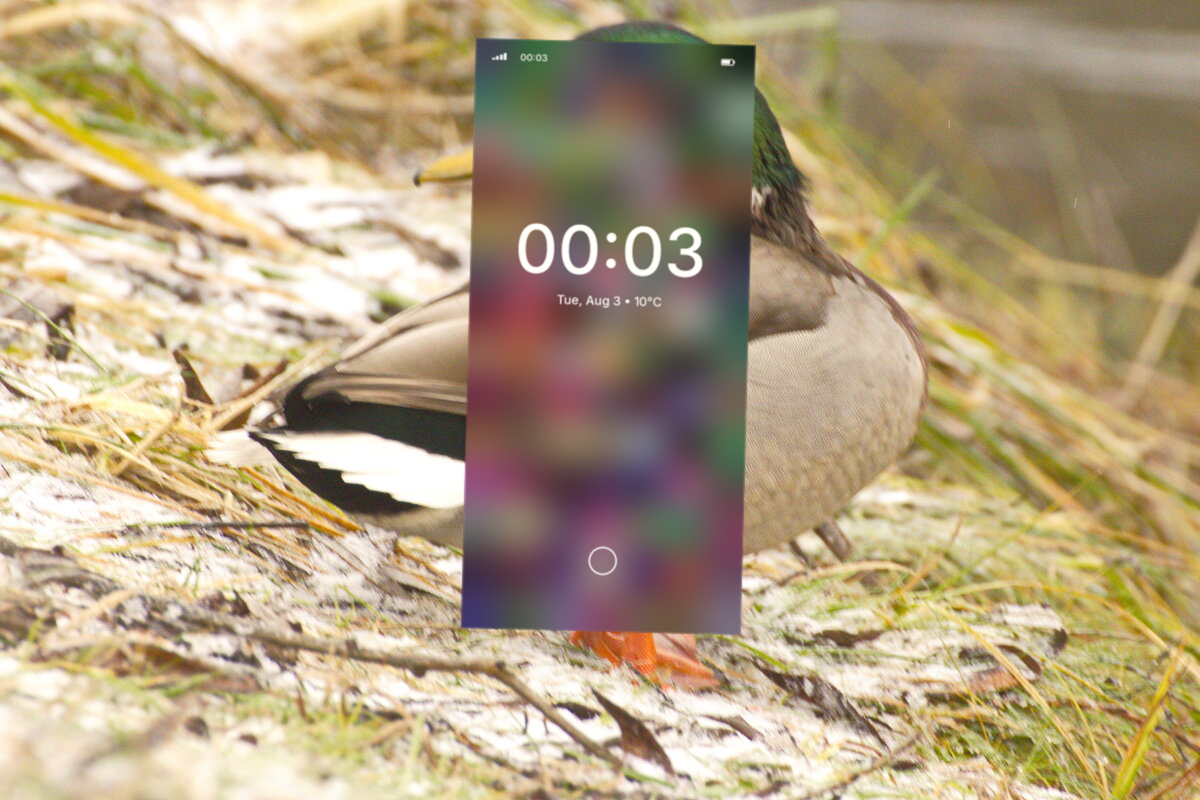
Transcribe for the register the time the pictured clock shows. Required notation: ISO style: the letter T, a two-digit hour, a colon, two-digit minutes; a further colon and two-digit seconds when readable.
T00:03
